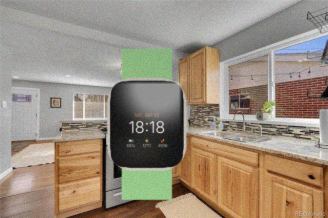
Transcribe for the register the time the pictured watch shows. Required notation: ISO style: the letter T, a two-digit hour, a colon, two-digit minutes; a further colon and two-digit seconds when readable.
T18:18
